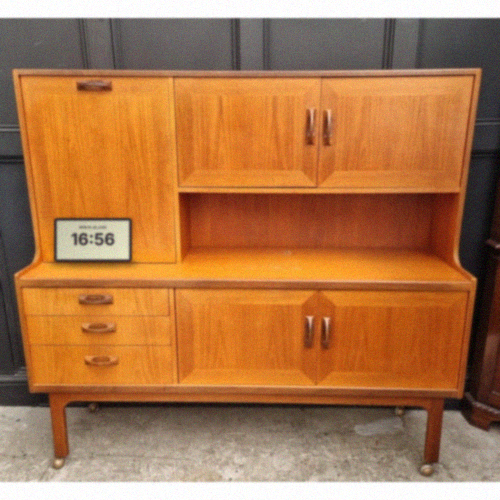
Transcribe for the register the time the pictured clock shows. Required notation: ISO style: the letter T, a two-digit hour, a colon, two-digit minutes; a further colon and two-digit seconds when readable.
T16:56
